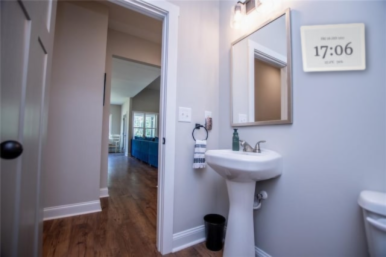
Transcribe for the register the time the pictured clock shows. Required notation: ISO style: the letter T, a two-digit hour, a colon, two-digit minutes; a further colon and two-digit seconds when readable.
T17:06
